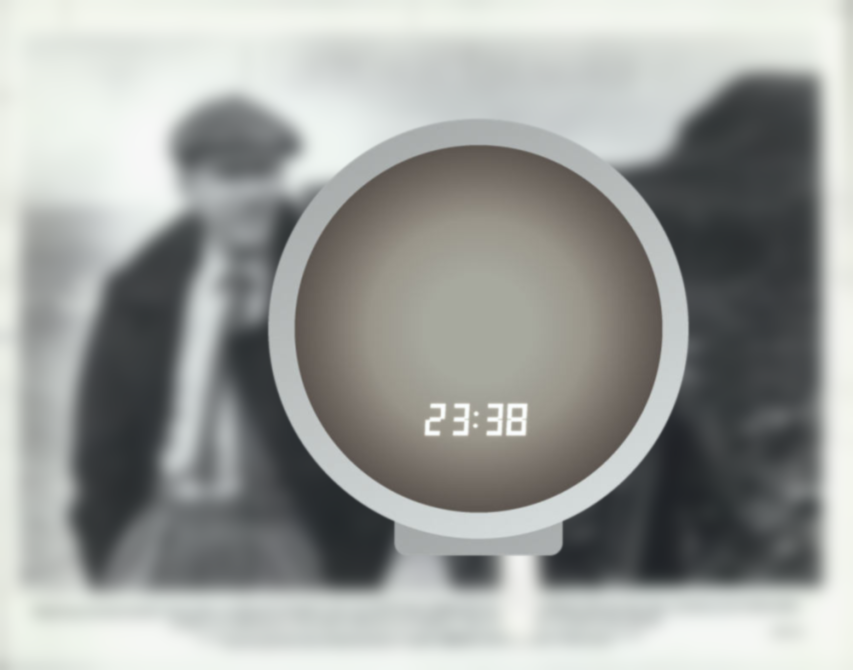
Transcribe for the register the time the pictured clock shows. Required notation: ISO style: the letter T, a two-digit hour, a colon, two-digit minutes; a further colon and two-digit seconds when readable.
T23:38
